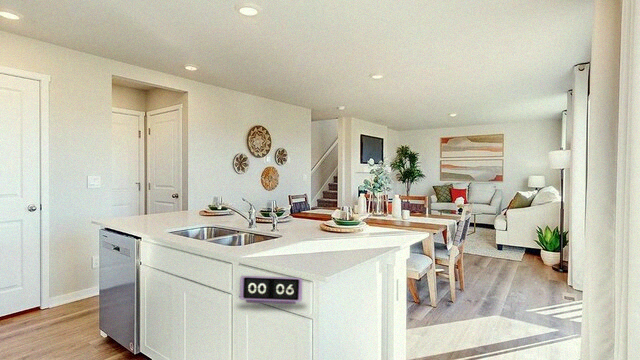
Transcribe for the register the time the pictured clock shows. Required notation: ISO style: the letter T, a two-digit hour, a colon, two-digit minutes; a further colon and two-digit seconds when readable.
T00:06
